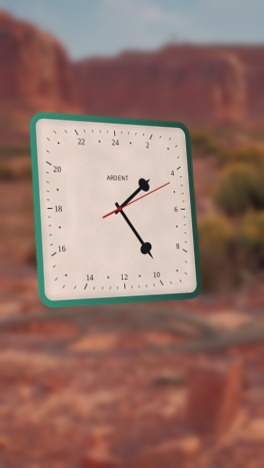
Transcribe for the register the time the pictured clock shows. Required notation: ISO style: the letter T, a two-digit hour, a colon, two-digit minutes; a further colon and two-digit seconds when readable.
T03:24:11
